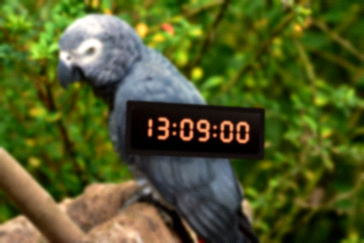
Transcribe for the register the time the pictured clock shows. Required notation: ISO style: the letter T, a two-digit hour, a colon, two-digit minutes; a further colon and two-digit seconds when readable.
T13:09:00
